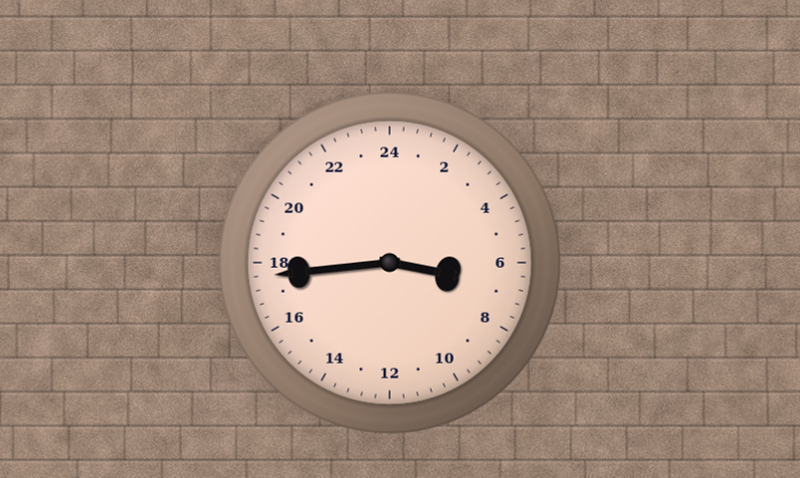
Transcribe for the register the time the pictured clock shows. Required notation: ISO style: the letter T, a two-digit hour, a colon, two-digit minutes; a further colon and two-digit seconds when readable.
T06:44
